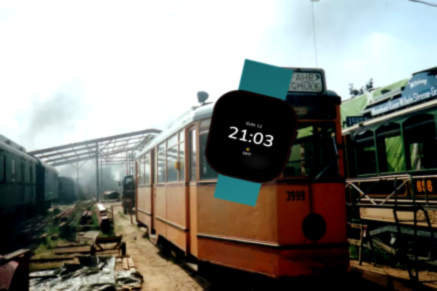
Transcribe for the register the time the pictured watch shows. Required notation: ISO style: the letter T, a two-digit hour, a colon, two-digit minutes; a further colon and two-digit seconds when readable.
T21:03
